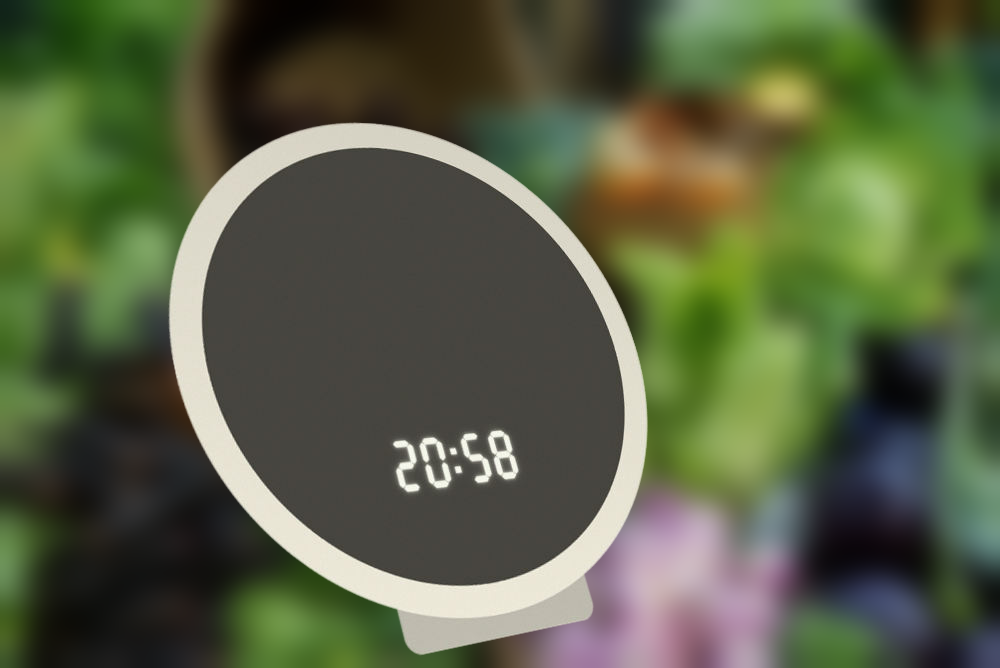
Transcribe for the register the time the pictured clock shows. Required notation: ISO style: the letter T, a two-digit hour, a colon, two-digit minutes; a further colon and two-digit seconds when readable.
T20:58
